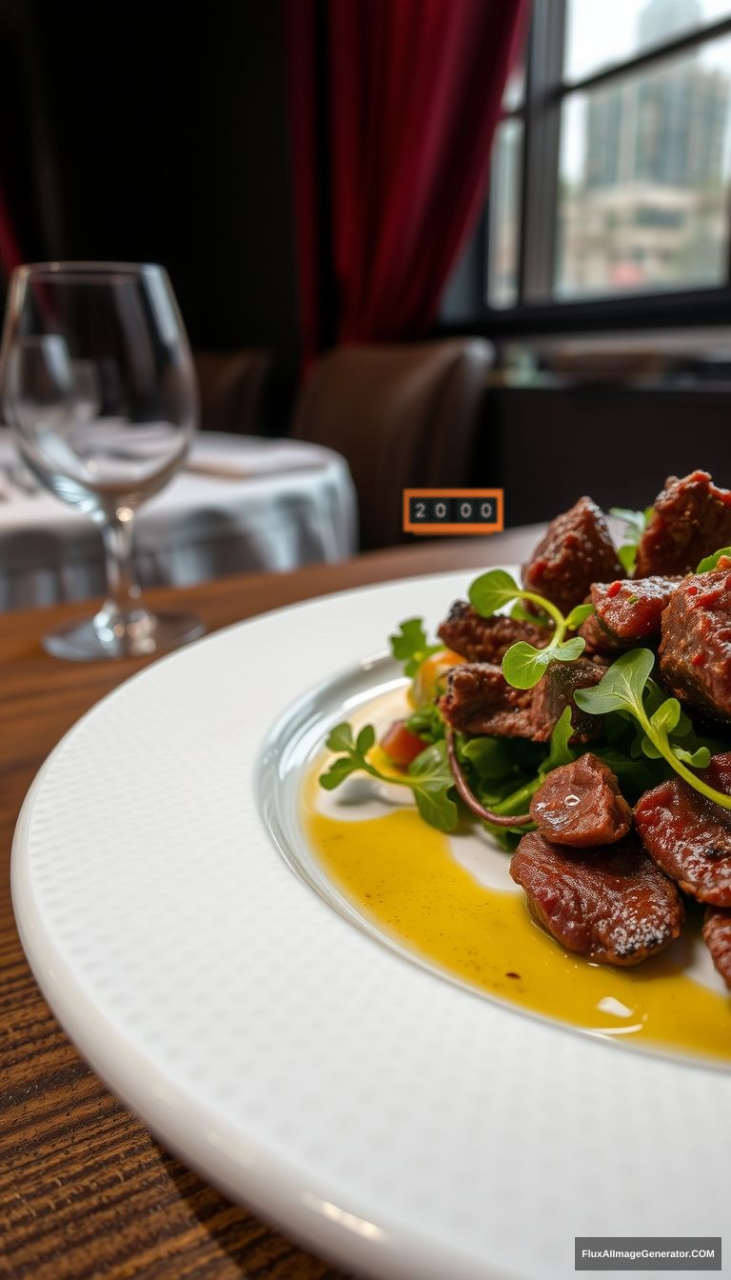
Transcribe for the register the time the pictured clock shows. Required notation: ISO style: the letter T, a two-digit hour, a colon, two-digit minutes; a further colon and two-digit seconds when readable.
T20:00
